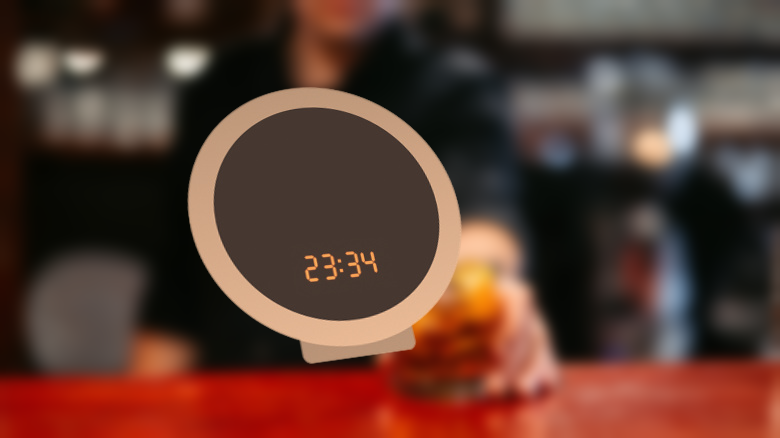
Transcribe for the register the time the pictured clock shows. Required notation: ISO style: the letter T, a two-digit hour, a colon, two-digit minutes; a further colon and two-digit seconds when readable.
T23:34
